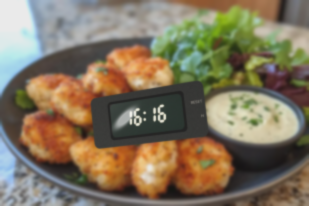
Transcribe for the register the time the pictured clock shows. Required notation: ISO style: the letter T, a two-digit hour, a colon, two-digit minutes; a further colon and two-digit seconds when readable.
T16:16
